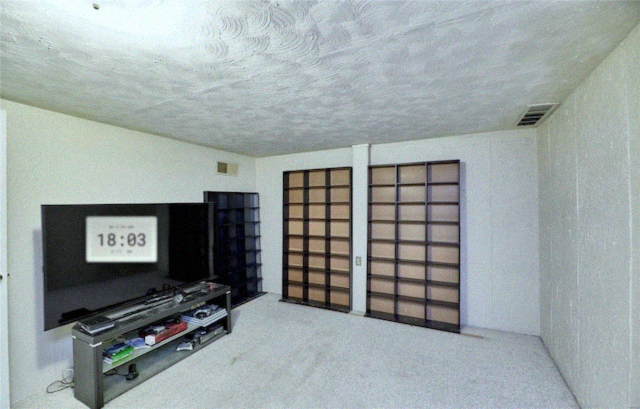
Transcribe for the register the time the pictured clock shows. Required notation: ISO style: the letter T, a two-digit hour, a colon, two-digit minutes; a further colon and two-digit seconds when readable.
T18:03
